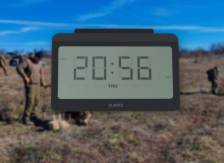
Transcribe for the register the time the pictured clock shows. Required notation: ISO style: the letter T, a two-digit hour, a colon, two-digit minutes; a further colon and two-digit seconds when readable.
T20:56
